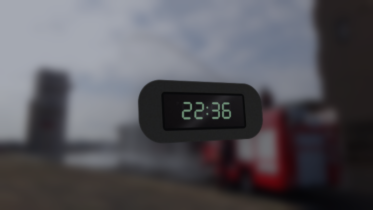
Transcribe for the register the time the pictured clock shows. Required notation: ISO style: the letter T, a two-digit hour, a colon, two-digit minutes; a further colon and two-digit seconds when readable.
T22:36
